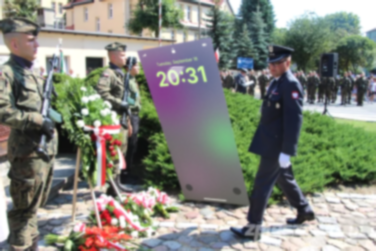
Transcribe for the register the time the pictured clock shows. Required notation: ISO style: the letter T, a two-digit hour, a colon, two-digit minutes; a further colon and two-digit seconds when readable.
T20:31
